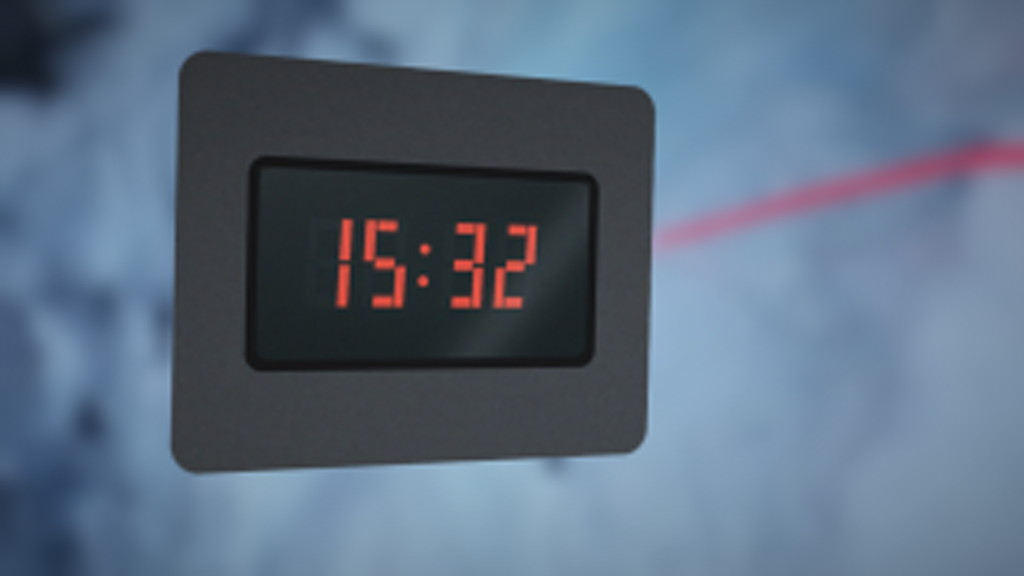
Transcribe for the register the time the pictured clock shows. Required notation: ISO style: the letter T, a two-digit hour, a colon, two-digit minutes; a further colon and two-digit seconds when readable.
T15:32
